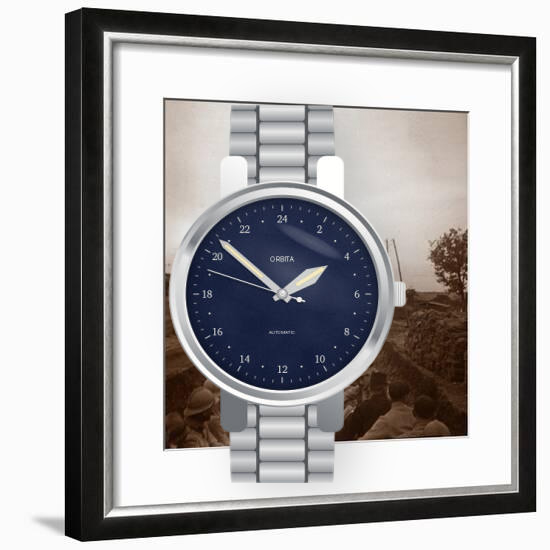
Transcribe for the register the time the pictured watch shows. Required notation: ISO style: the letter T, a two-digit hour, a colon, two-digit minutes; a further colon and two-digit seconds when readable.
T03:51:48
